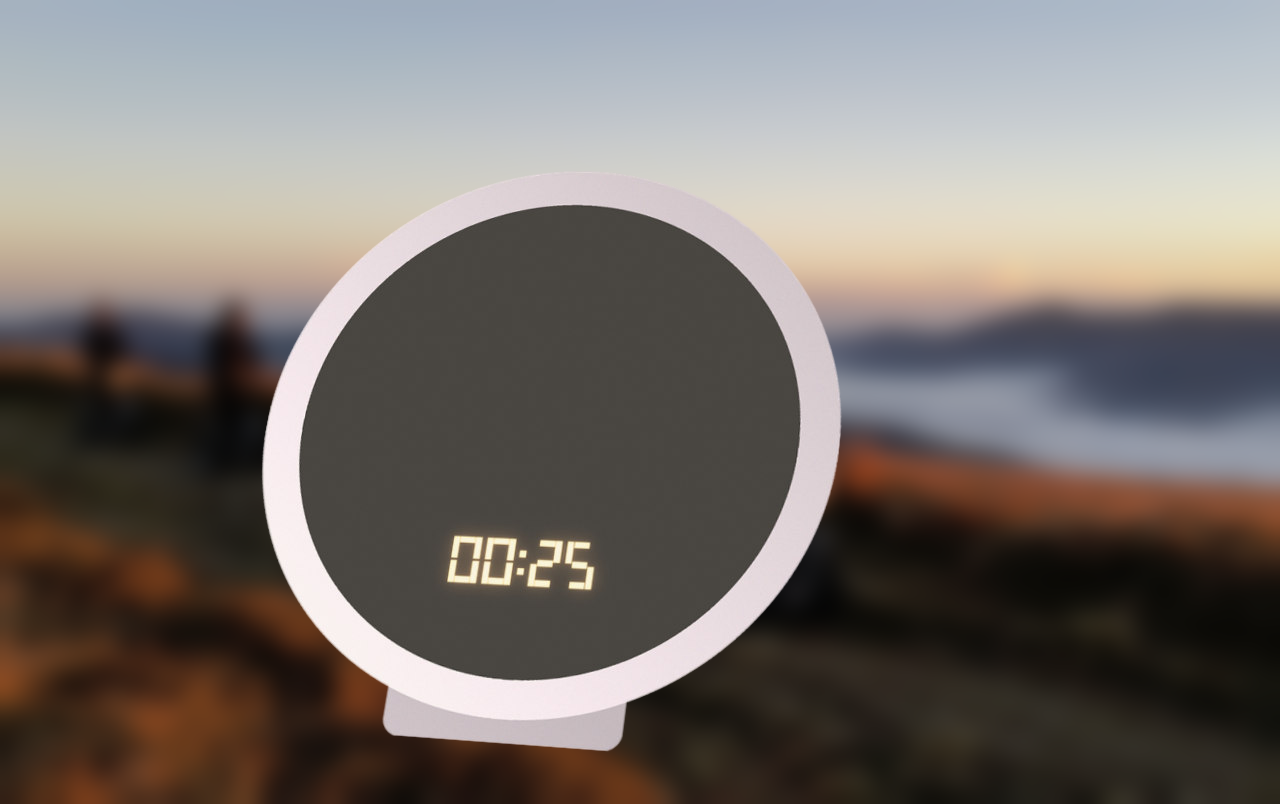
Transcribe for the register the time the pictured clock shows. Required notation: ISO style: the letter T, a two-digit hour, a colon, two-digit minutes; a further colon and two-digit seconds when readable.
T00:25
